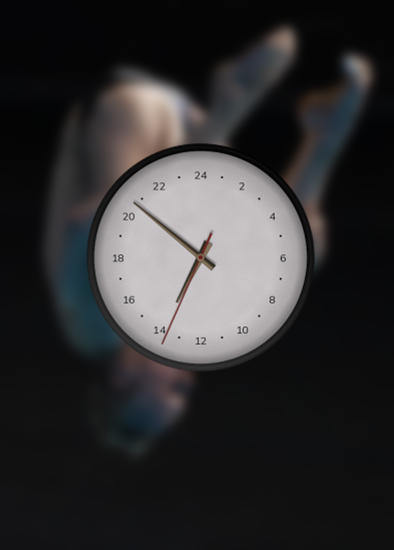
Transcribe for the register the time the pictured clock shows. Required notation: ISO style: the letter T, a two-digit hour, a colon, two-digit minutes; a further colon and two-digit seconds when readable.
T13:51:34
